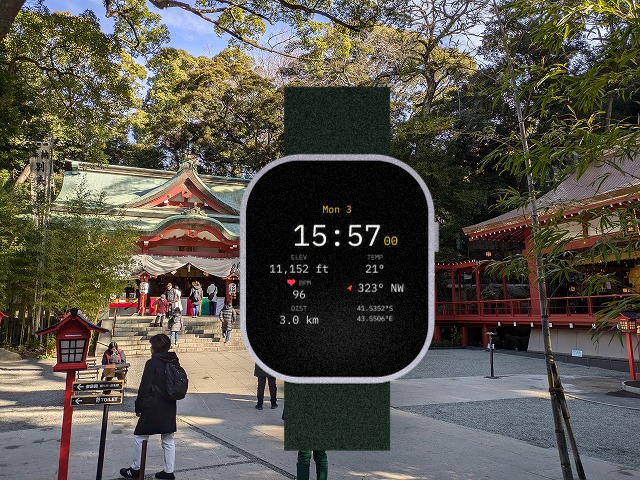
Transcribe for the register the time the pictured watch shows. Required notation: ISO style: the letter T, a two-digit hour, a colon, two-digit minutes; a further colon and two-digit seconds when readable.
T15:57:00
